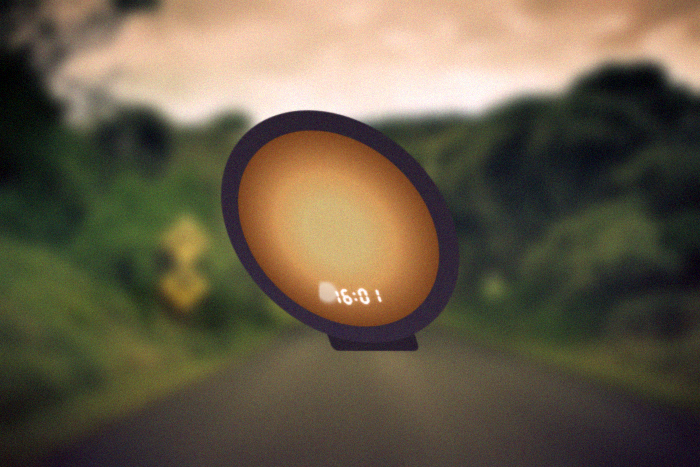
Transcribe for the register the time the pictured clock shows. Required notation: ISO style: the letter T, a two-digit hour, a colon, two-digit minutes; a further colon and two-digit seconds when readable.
T16:01
